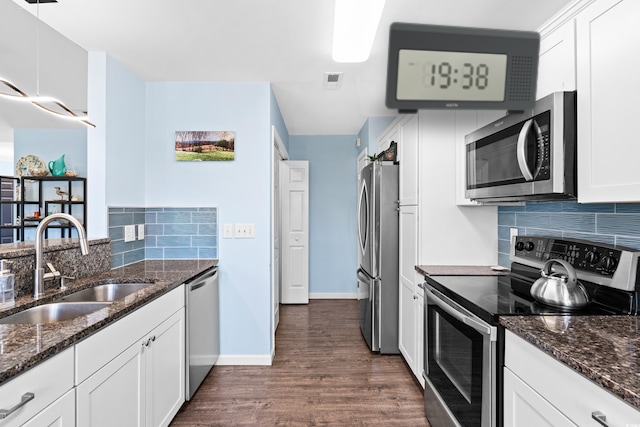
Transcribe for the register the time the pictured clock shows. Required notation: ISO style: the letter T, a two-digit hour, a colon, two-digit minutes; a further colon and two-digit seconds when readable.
T19:38
